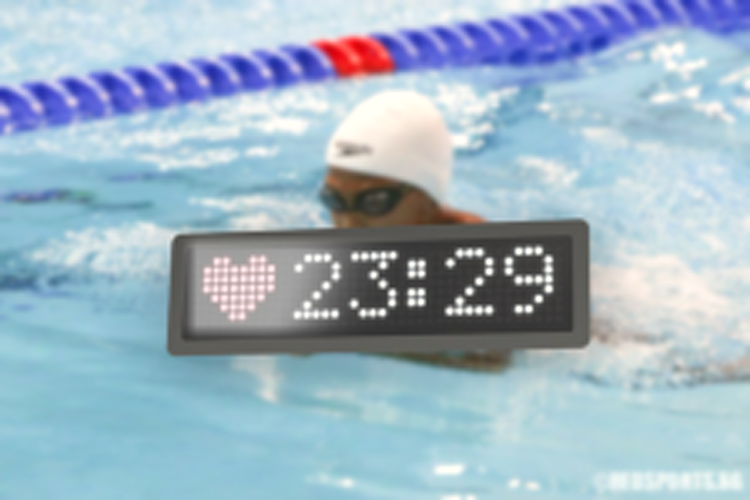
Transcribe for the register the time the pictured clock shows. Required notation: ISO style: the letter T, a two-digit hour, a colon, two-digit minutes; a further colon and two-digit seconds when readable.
T23:29
